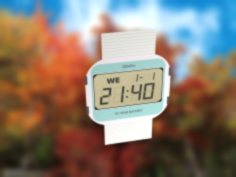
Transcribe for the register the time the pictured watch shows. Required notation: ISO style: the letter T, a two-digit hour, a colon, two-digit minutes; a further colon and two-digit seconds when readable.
T21:40
